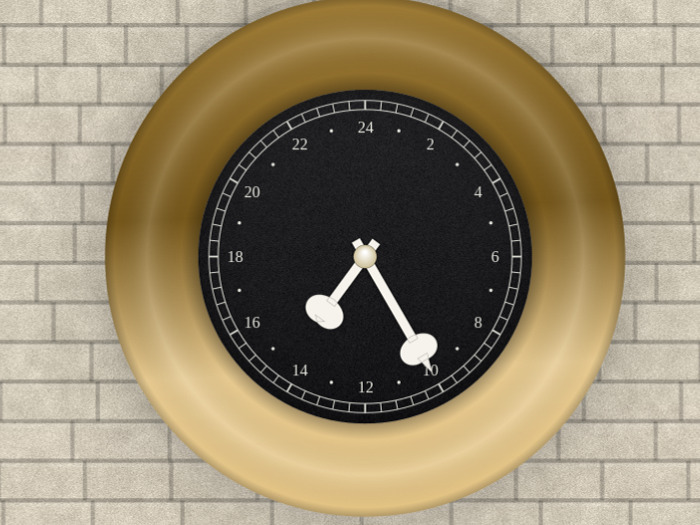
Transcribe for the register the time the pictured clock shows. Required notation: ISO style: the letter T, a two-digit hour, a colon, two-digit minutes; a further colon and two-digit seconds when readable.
T14:25
